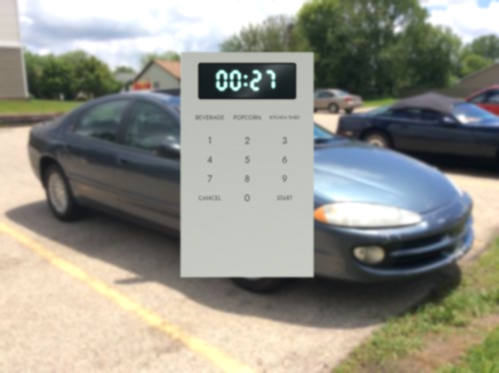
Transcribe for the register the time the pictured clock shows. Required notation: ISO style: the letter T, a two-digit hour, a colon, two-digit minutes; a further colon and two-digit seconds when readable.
T00:27
